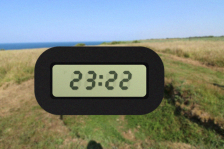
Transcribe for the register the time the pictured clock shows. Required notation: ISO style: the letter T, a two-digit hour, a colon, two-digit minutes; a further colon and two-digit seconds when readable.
T23:22
